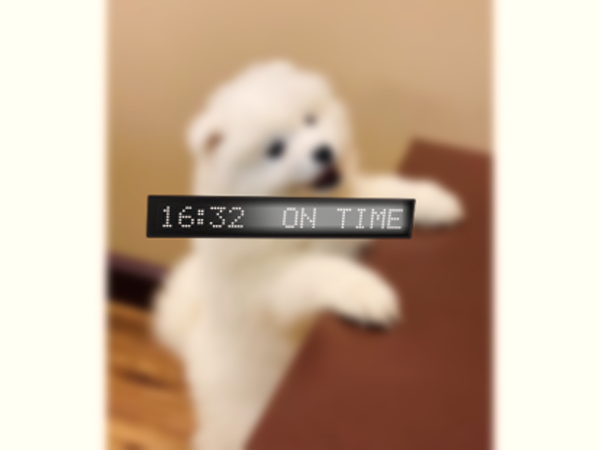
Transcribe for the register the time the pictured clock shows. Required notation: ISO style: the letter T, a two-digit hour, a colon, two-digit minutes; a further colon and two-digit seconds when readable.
T16:32
